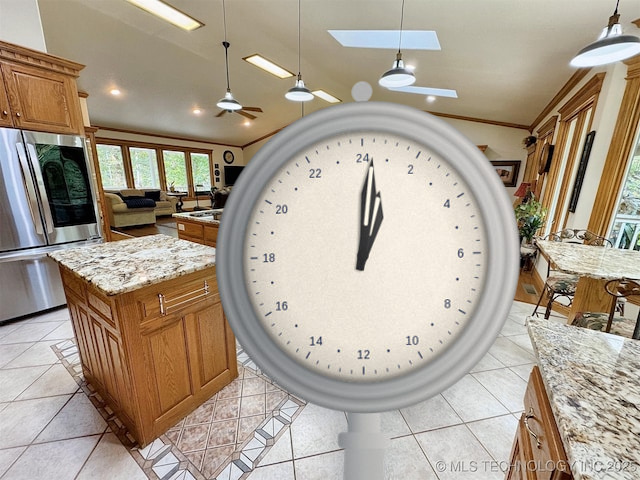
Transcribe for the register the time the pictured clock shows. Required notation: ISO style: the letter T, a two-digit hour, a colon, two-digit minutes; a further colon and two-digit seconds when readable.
T01:01
